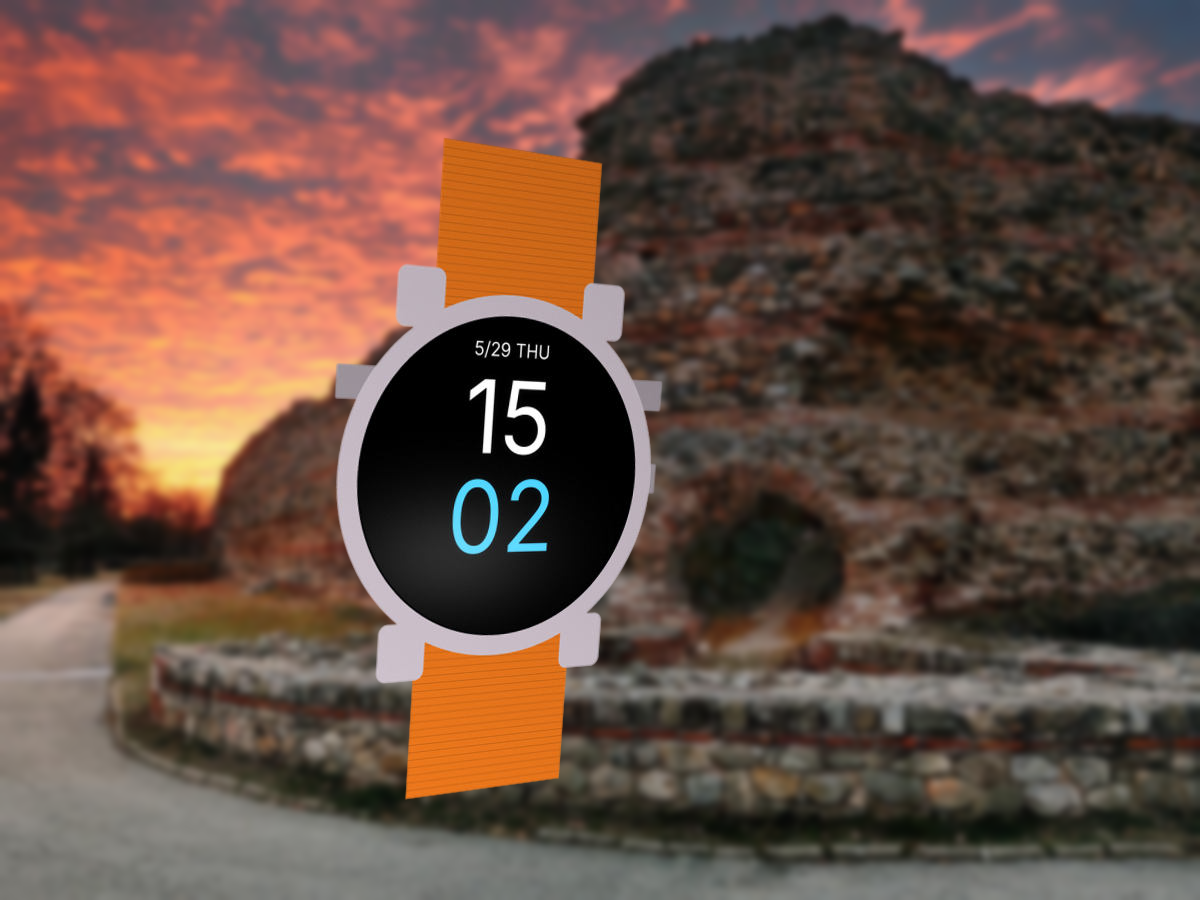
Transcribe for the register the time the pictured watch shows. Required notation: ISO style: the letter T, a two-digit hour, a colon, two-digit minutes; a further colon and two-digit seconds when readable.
T15:02
